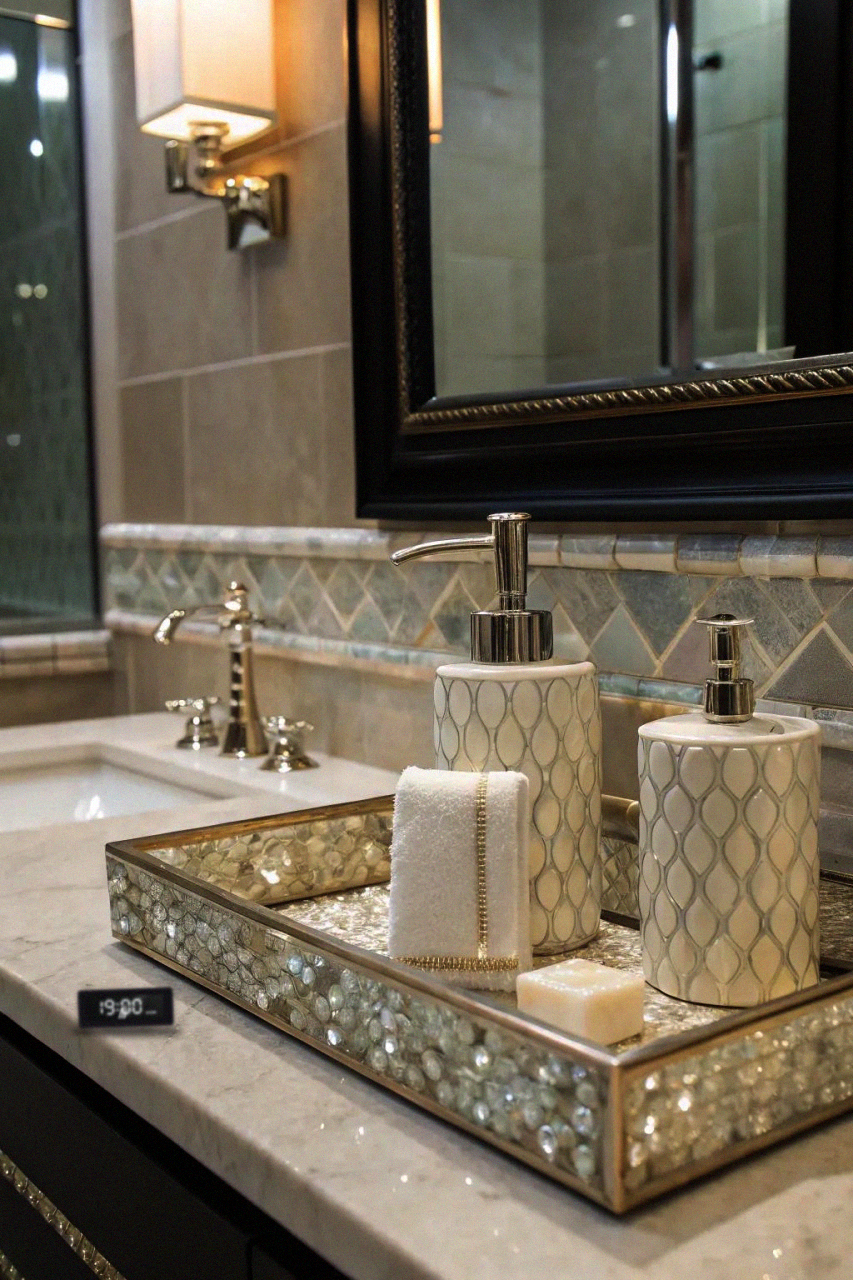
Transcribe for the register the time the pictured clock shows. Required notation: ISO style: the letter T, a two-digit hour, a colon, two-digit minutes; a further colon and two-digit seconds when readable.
T19:00
